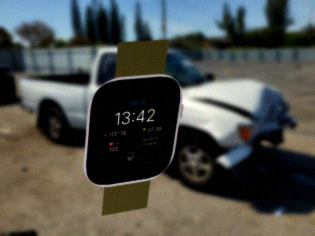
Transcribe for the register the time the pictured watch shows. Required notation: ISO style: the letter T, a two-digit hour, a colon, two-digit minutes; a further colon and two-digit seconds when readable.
T13:42
